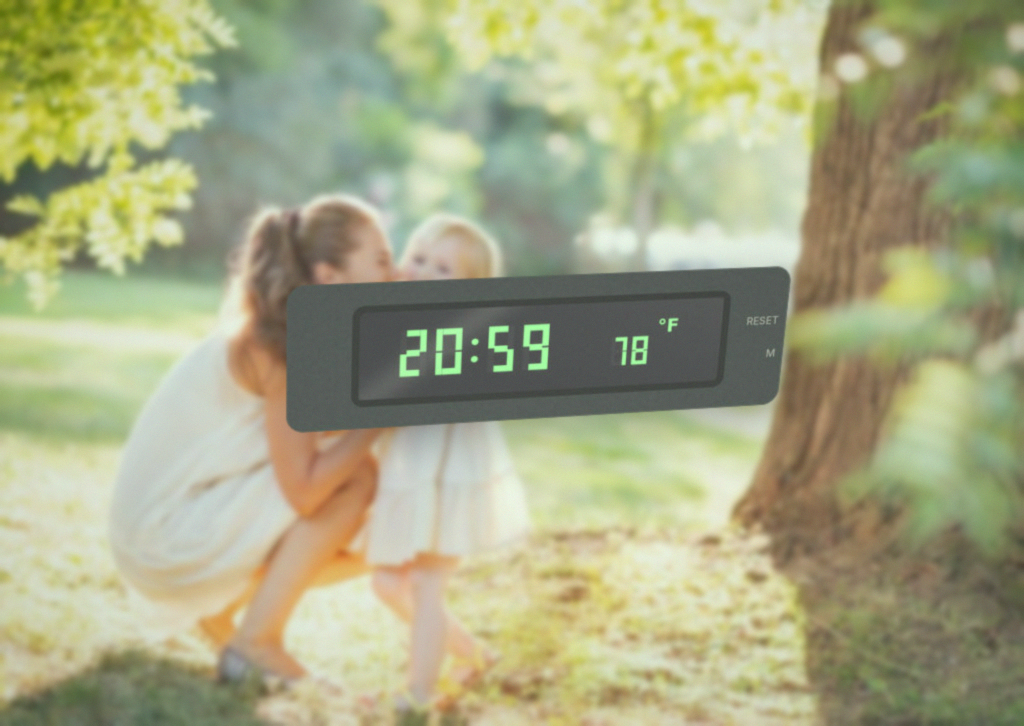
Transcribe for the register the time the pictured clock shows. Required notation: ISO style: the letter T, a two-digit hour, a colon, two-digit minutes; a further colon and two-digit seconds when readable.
T20:59
